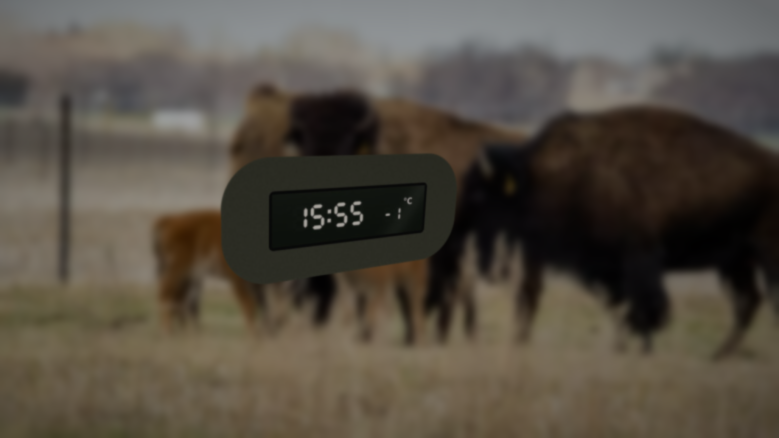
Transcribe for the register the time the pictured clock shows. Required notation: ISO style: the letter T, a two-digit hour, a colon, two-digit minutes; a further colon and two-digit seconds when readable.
T15:55
